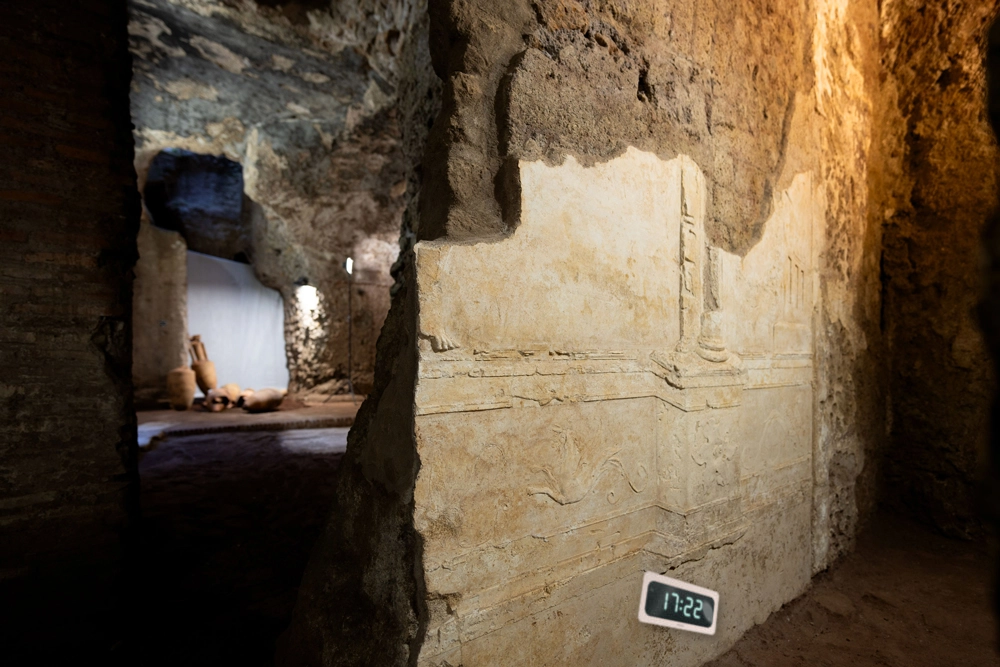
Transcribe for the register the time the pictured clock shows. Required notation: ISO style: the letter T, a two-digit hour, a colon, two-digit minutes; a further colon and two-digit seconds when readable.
T17:22
